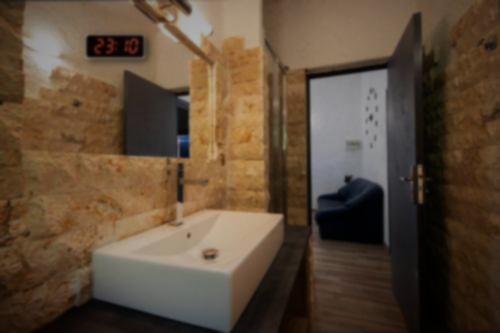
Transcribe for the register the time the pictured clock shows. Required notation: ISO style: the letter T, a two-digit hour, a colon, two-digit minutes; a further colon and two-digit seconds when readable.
T23:10
